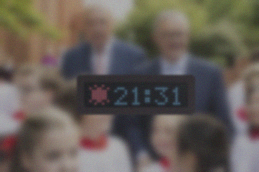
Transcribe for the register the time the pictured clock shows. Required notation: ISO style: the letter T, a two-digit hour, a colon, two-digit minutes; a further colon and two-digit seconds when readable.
T21:31
